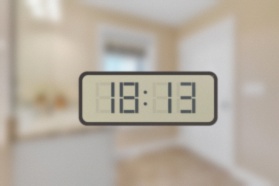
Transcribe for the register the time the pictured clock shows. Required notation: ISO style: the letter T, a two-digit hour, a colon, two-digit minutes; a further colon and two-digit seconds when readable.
T18:13
